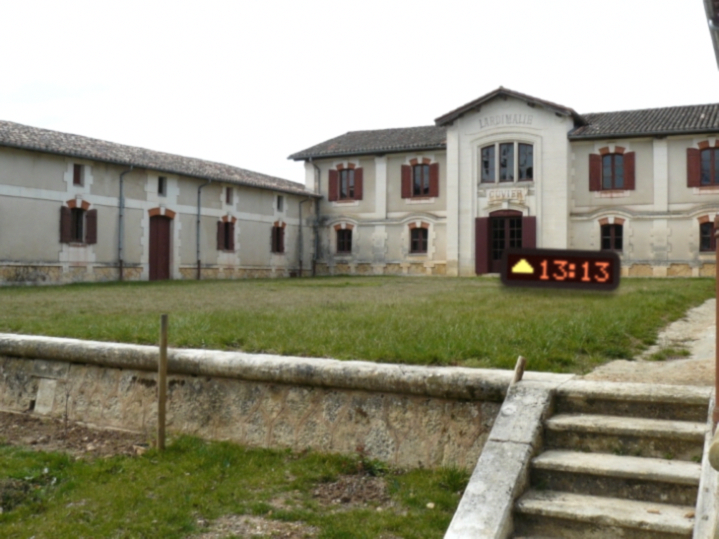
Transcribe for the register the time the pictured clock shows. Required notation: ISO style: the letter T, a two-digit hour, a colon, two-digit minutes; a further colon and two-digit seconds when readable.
T13:13
